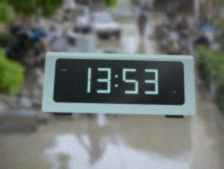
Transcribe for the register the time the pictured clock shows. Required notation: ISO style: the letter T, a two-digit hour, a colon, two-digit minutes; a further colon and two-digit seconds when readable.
T13:53
